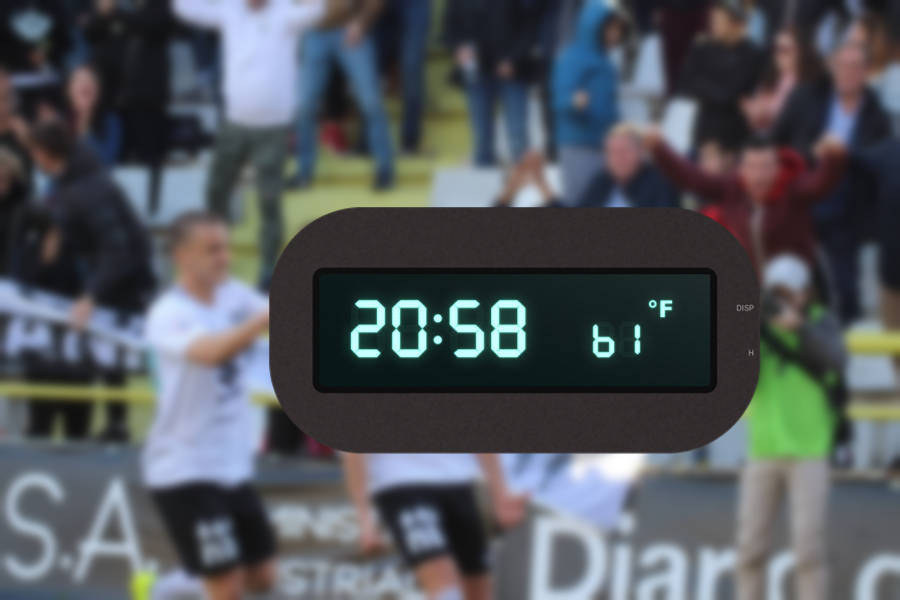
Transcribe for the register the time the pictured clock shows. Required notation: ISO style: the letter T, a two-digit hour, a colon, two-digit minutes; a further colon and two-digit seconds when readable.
T20:58
